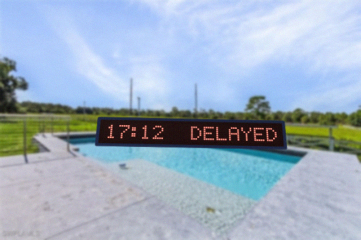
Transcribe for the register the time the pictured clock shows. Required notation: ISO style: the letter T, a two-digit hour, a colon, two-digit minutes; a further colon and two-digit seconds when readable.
T17:12
